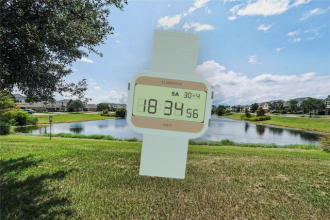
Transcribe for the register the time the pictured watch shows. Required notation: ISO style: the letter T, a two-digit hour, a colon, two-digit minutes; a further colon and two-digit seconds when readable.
T18:34:56
